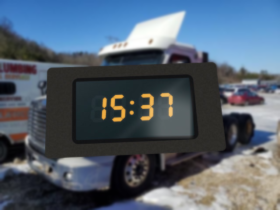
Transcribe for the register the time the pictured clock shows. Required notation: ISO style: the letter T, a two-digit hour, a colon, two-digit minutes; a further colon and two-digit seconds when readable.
T15:37
